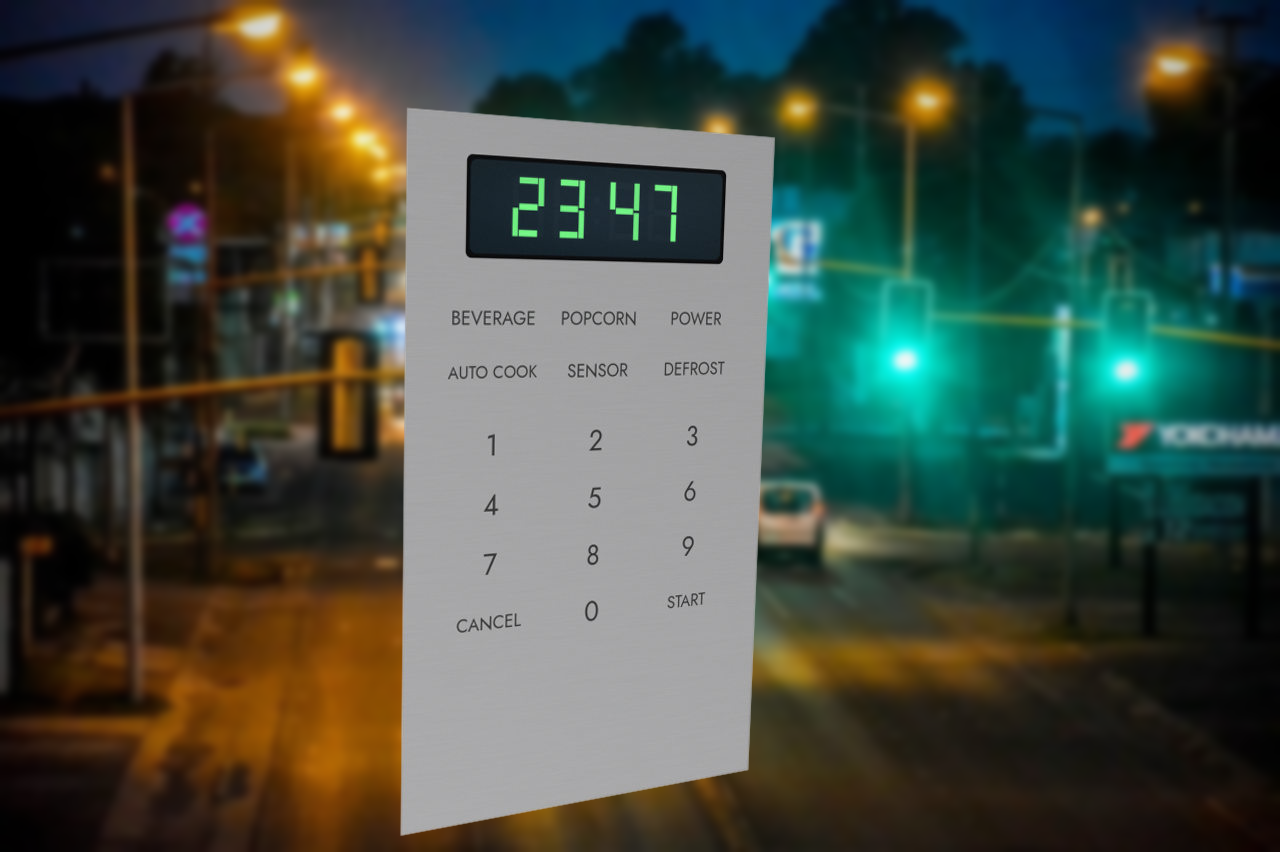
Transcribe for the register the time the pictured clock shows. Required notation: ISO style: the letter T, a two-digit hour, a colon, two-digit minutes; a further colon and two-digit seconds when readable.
T23:47
